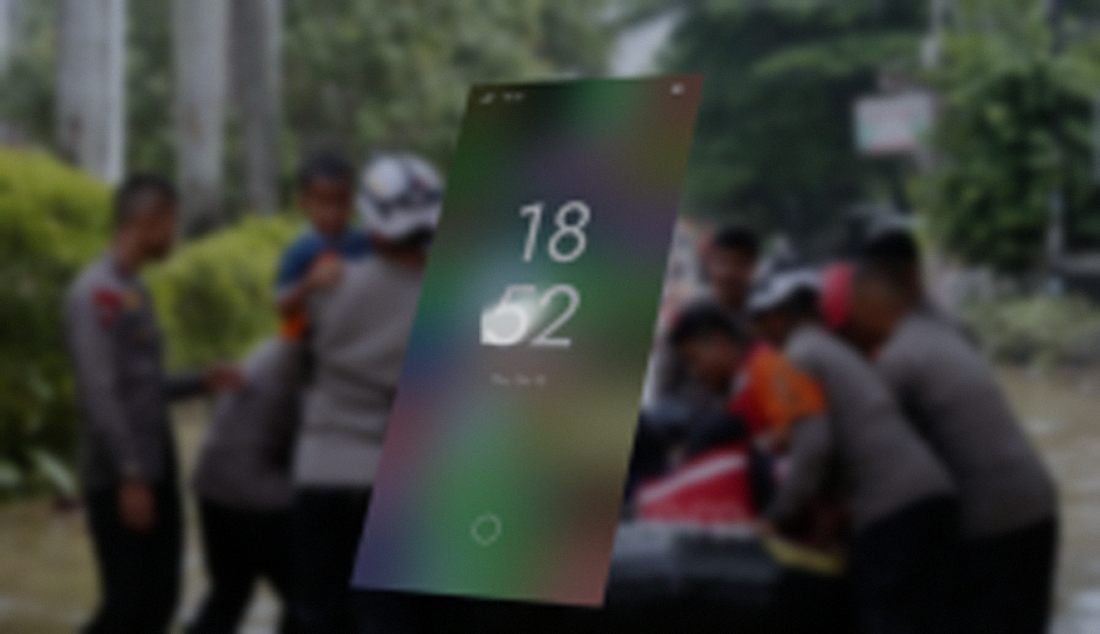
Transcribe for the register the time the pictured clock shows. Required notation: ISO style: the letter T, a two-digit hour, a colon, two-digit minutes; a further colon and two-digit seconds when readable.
T18:52
